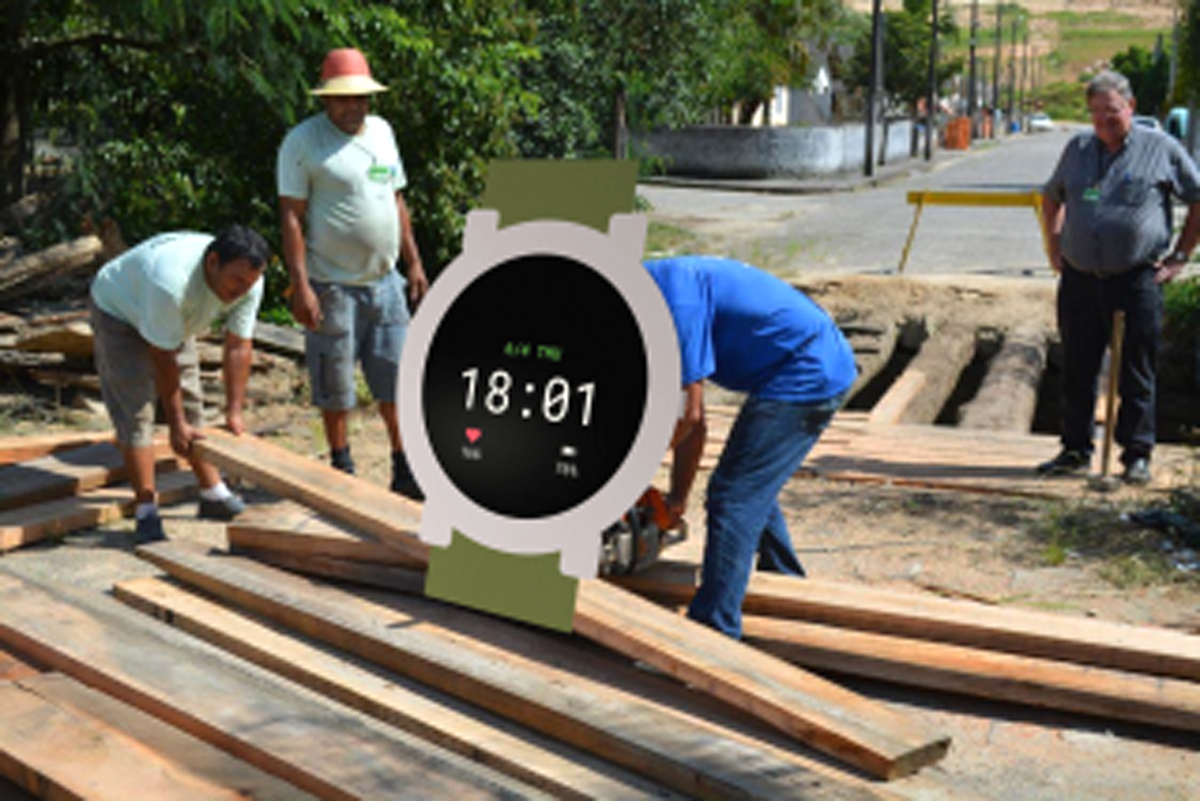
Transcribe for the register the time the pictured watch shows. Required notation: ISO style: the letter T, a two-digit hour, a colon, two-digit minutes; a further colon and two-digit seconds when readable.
T18:01
